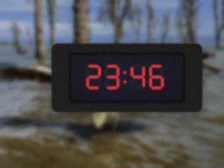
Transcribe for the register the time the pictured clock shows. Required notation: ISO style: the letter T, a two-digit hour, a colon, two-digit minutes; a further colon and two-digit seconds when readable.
T23:46
